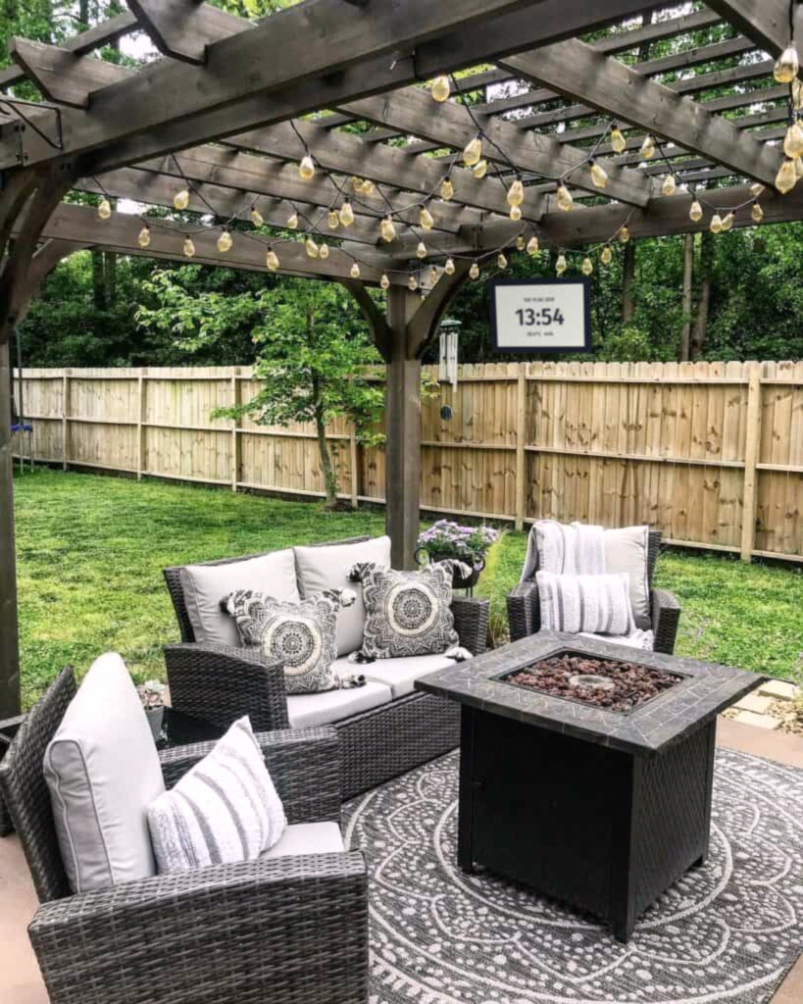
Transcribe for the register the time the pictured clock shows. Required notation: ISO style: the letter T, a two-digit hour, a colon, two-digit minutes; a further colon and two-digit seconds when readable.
T13:54
